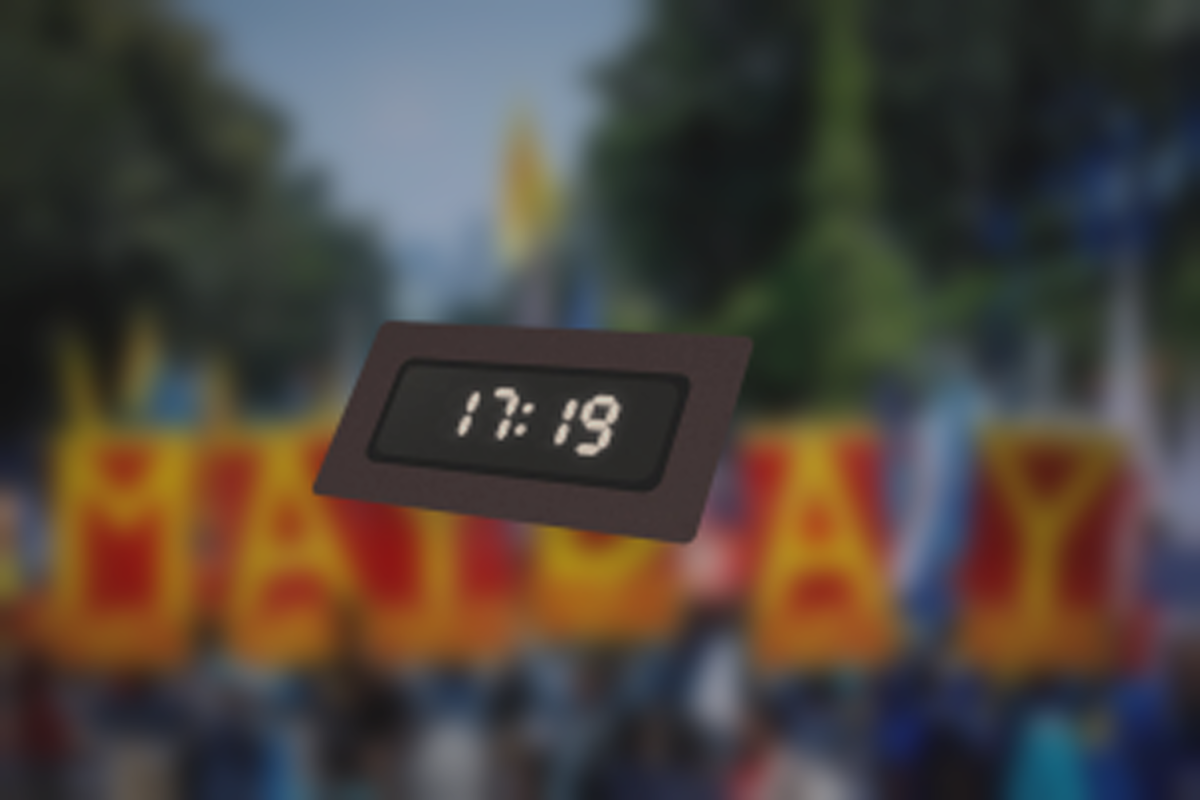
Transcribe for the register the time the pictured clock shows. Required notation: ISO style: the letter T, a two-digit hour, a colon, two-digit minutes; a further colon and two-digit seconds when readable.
T17:19
